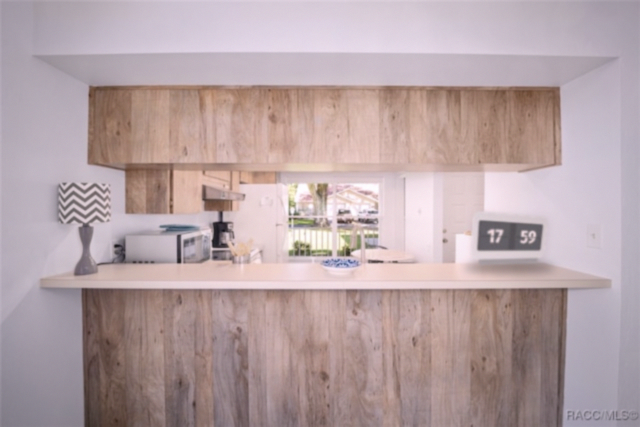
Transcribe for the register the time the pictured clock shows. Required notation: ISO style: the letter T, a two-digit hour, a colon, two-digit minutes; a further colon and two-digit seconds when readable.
T17:59
